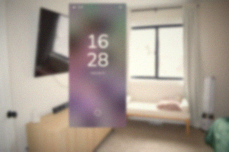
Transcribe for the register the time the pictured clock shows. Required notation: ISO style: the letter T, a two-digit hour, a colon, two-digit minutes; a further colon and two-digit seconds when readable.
T16:28
